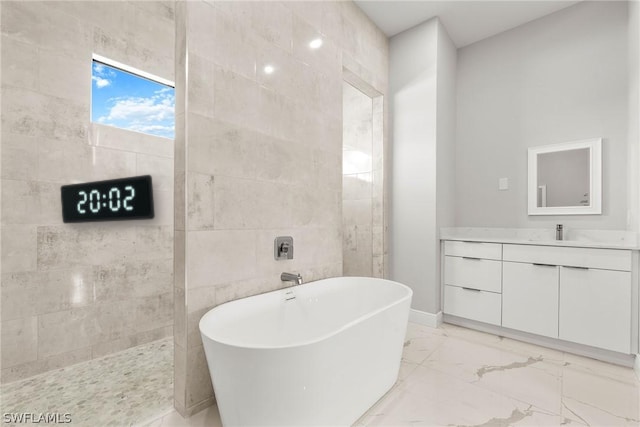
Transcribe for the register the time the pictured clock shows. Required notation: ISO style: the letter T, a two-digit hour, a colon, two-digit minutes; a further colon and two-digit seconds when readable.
T20:02
